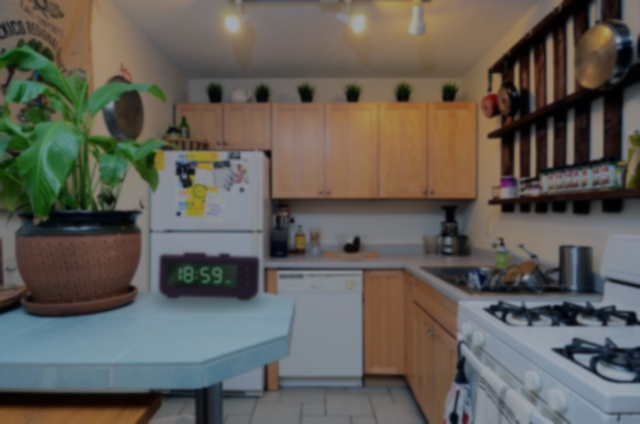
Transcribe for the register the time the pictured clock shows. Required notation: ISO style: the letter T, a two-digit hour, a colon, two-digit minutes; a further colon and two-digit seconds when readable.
T18:59
